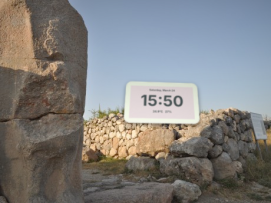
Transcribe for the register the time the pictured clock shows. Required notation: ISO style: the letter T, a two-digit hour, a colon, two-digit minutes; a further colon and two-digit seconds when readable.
T15:50
